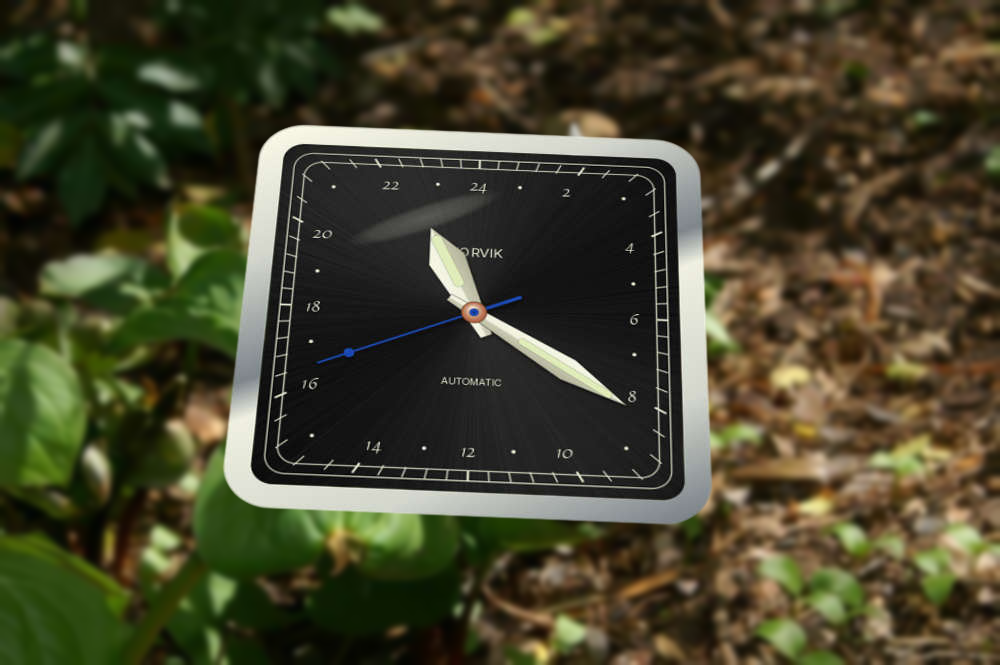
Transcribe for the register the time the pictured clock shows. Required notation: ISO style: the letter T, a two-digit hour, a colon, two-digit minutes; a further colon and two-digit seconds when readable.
T22:20:41
